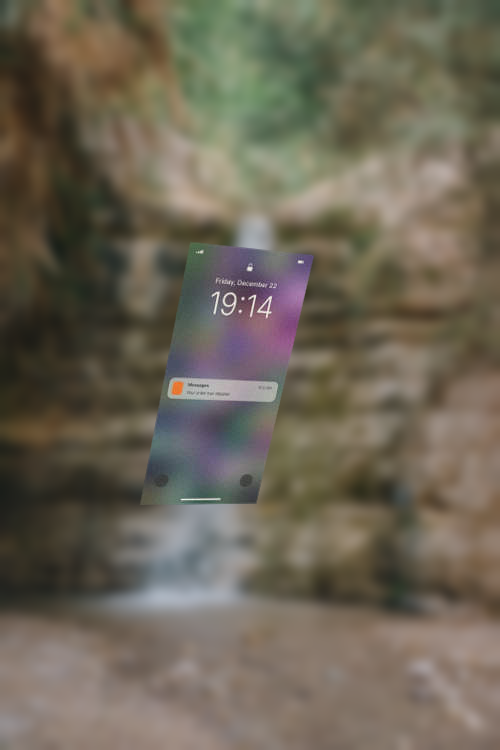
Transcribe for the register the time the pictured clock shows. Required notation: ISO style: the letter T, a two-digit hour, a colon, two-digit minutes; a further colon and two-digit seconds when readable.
T19:14
